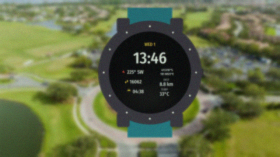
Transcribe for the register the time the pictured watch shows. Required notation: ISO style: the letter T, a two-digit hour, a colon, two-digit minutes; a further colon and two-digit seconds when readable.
T13:46
